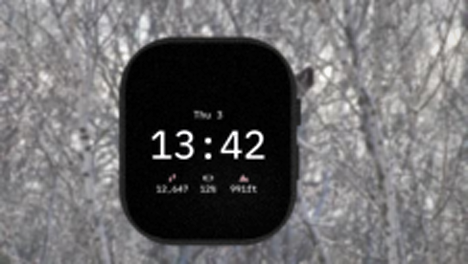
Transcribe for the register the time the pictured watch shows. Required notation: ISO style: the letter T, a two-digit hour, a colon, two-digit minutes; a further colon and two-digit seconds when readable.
T13:42
